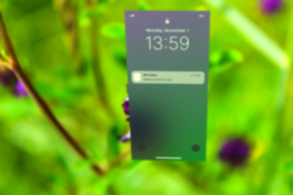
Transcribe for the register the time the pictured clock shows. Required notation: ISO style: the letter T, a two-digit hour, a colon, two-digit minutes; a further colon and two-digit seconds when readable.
T13:59
